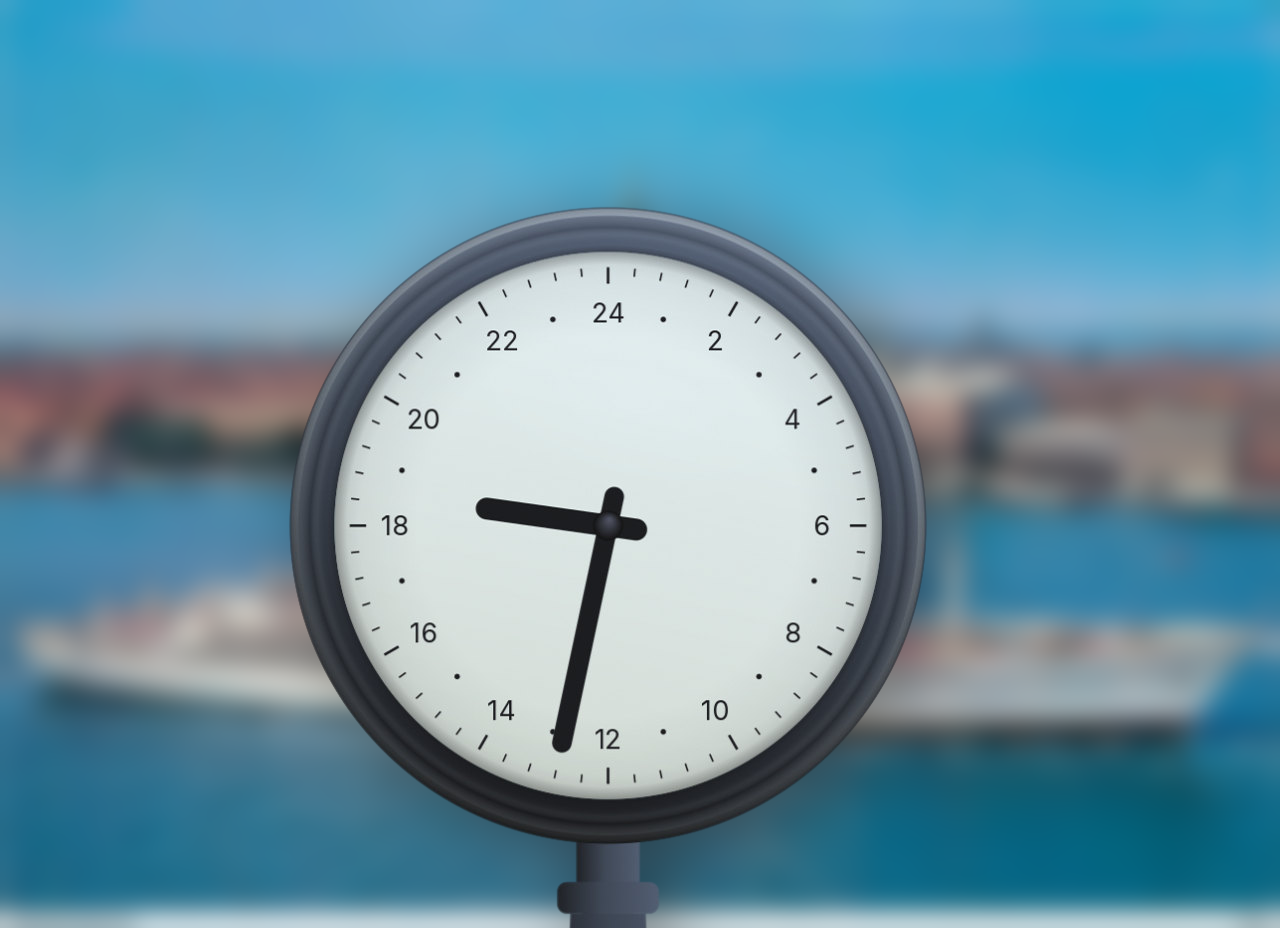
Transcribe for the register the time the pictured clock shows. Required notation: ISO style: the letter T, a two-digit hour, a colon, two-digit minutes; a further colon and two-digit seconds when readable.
T18:32
